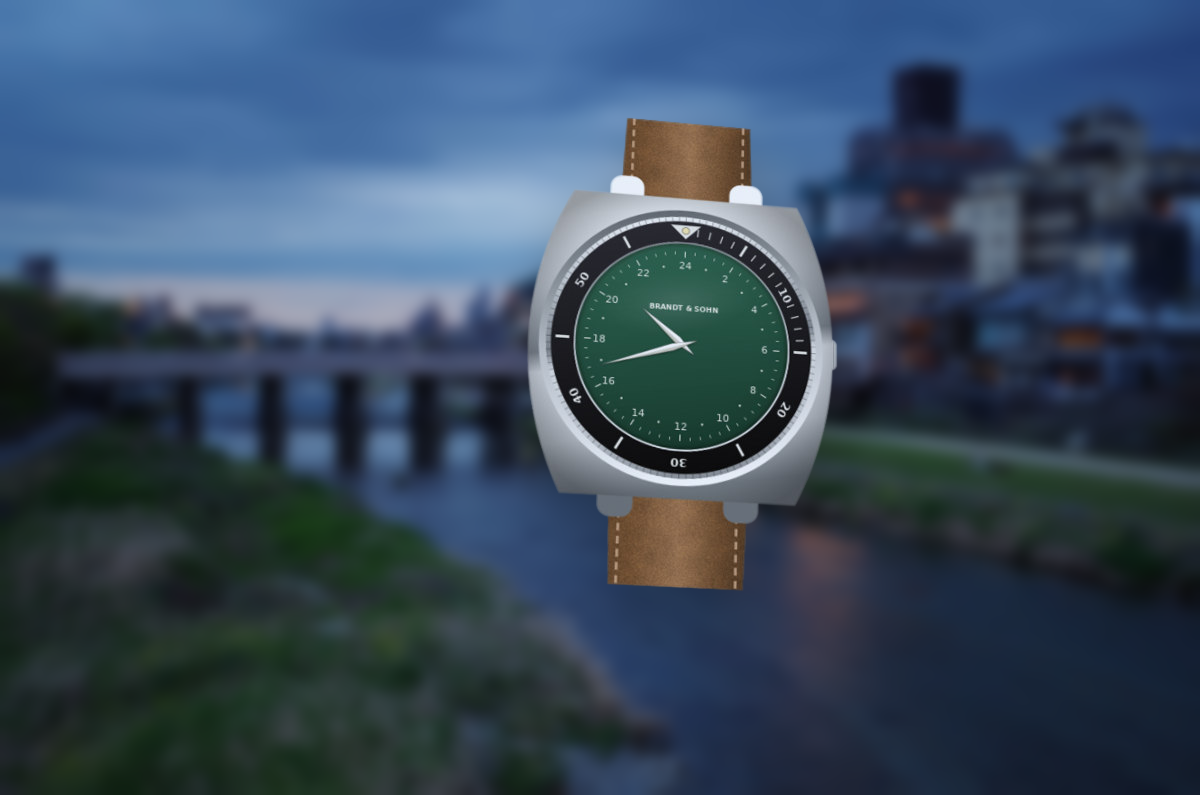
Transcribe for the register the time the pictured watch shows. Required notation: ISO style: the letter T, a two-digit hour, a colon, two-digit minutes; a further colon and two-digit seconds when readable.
T20:42
